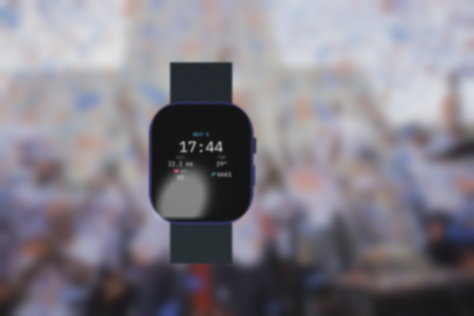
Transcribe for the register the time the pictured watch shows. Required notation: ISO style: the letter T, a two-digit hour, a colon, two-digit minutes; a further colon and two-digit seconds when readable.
T17:44
